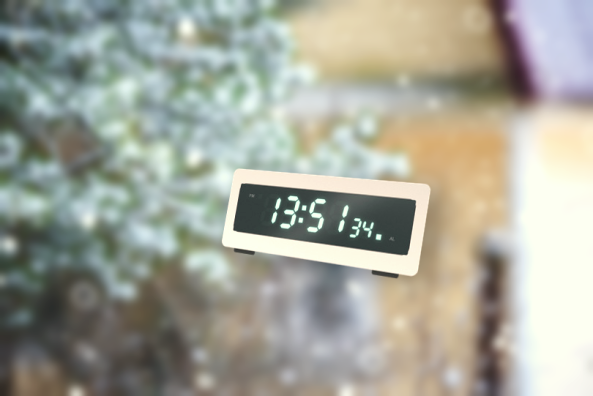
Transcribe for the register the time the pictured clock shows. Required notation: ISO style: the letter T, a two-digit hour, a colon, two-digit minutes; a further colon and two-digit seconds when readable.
T13:51:34
